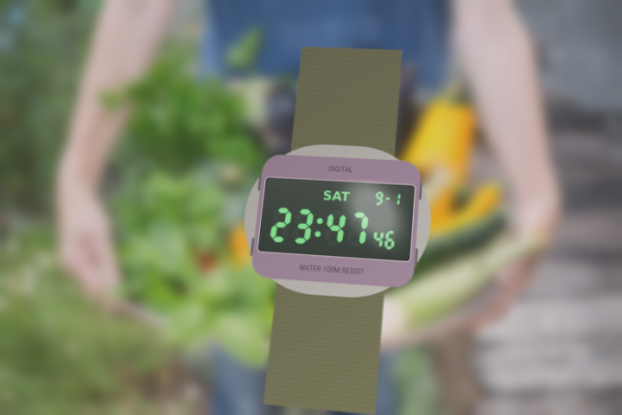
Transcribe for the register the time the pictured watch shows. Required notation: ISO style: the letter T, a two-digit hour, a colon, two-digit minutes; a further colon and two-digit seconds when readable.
T23:47:46
